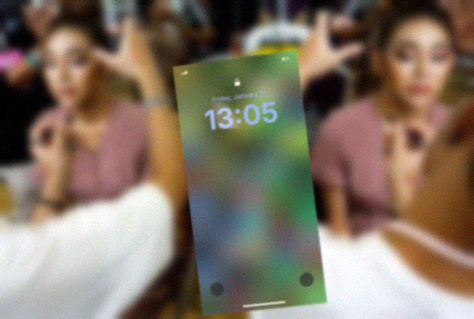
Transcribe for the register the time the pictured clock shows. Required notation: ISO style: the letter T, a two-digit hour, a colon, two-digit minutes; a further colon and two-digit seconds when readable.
T13:05
